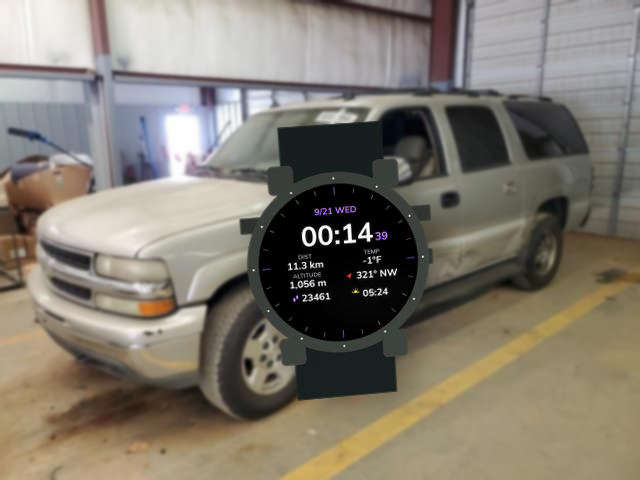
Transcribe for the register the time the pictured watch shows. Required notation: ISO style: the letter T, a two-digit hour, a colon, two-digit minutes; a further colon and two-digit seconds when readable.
T00:14:39
